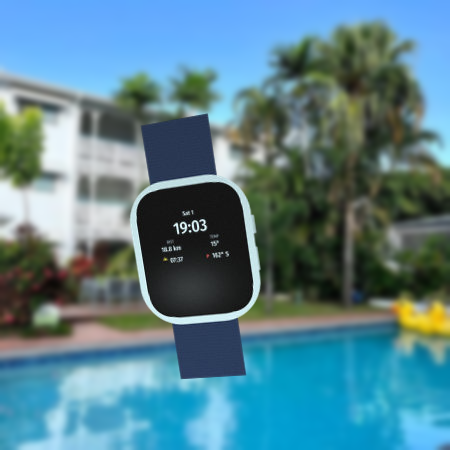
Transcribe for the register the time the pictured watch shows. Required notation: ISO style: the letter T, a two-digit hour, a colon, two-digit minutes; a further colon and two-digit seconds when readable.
T19:03
